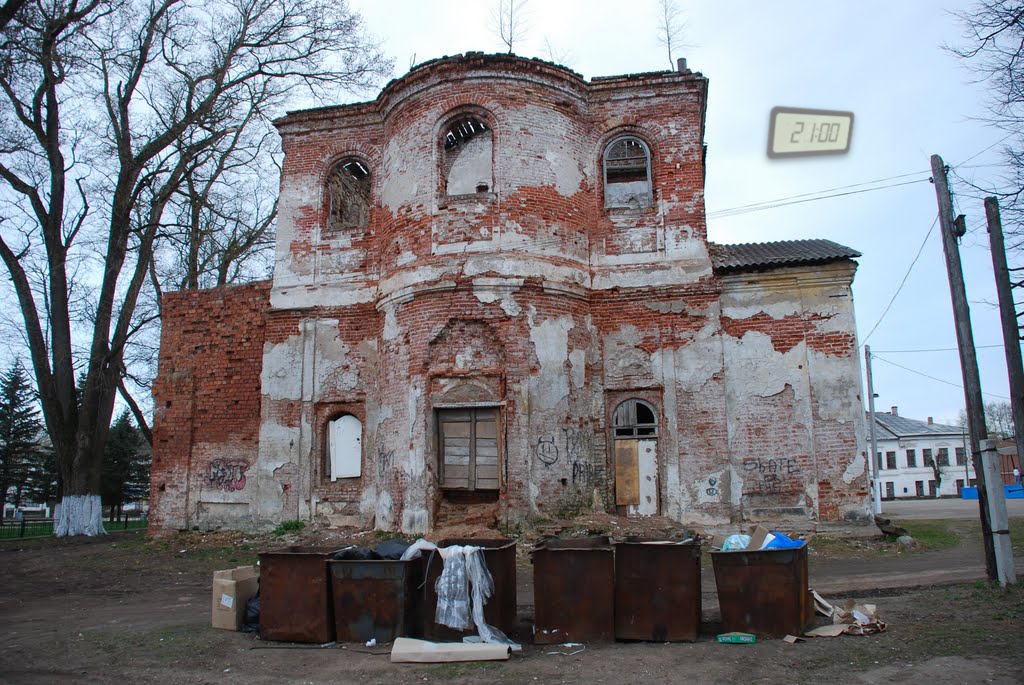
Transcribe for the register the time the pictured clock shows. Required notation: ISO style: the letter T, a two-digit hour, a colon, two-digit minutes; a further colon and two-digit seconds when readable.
T21:00
